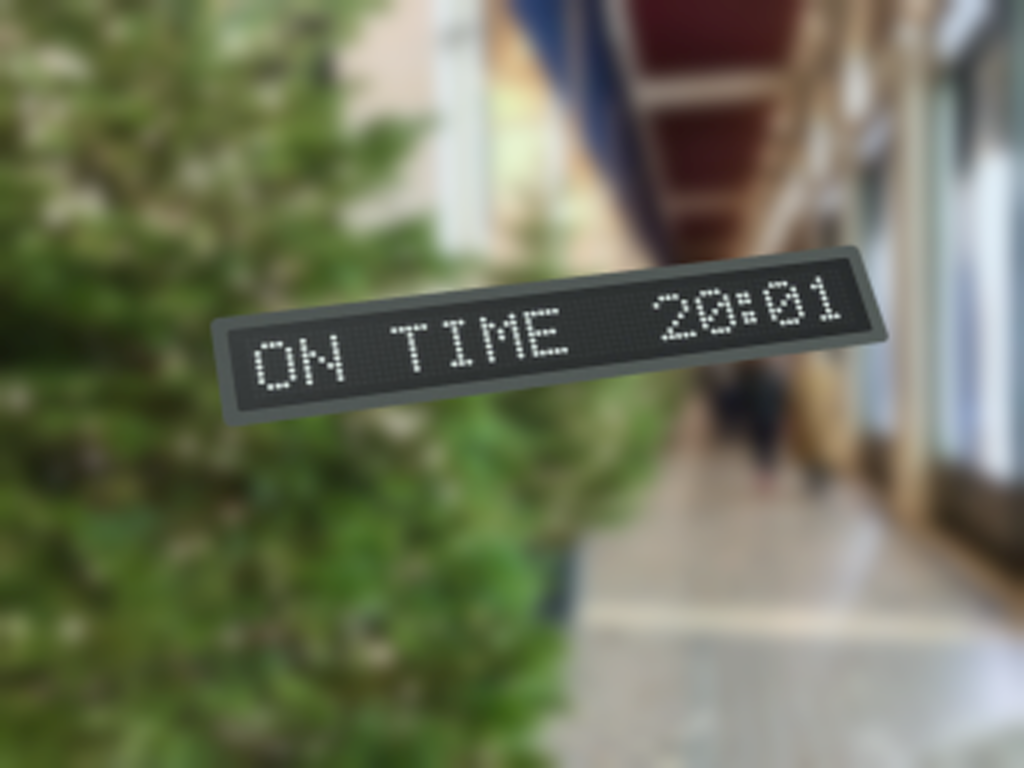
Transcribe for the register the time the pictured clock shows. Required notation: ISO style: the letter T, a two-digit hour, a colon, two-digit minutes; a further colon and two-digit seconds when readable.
T20:01
